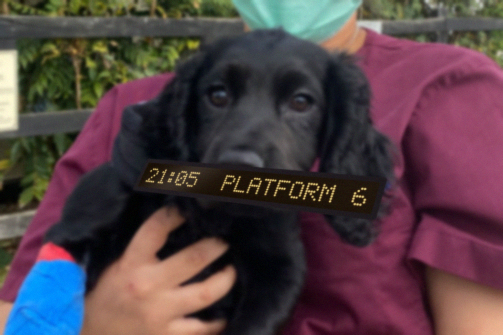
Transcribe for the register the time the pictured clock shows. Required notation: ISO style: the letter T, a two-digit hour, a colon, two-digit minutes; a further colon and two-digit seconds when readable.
T21:05
